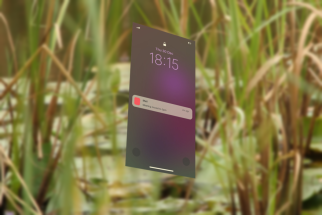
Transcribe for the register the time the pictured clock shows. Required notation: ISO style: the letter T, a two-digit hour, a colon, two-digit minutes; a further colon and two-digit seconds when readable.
T18:15
